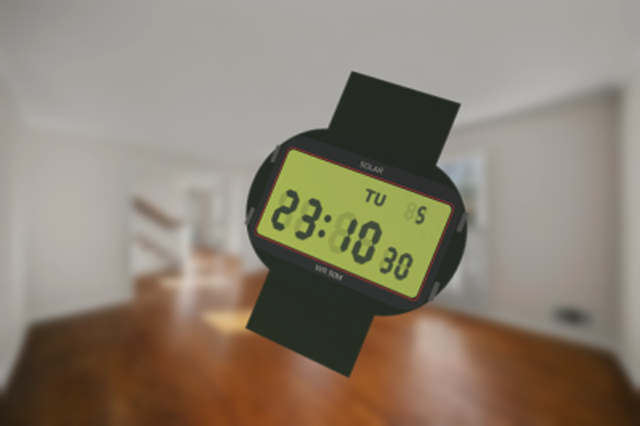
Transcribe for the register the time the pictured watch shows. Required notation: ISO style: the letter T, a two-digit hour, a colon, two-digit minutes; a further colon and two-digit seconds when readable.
T23:10:30
